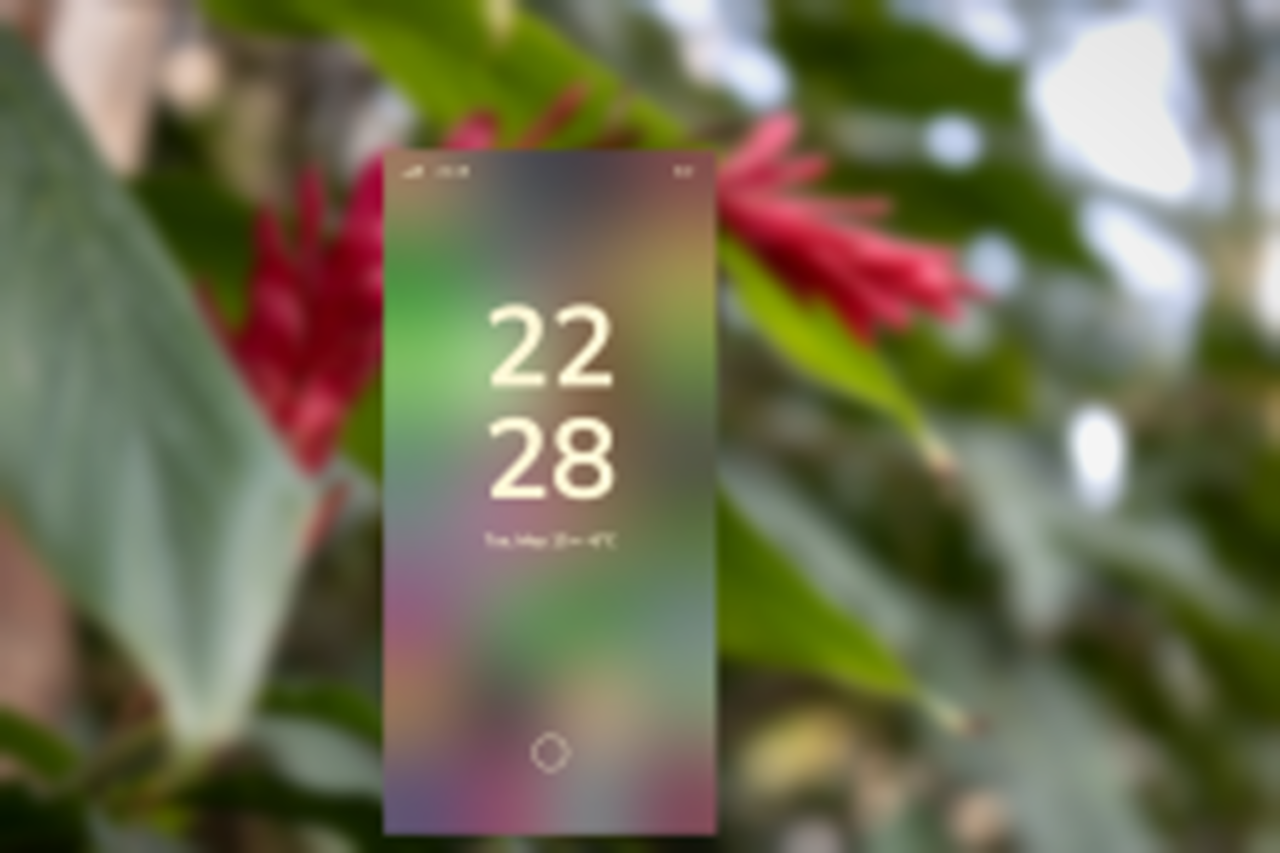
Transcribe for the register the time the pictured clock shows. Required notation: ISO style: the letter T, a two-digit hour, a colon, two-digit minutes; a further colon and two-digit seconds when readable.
T22:28
